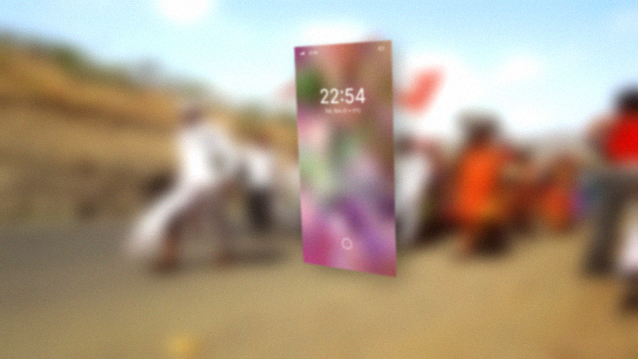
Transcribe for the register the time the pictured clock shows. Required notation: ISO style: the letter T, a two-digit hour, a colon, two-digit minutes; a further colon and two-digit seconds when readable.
T22:54
